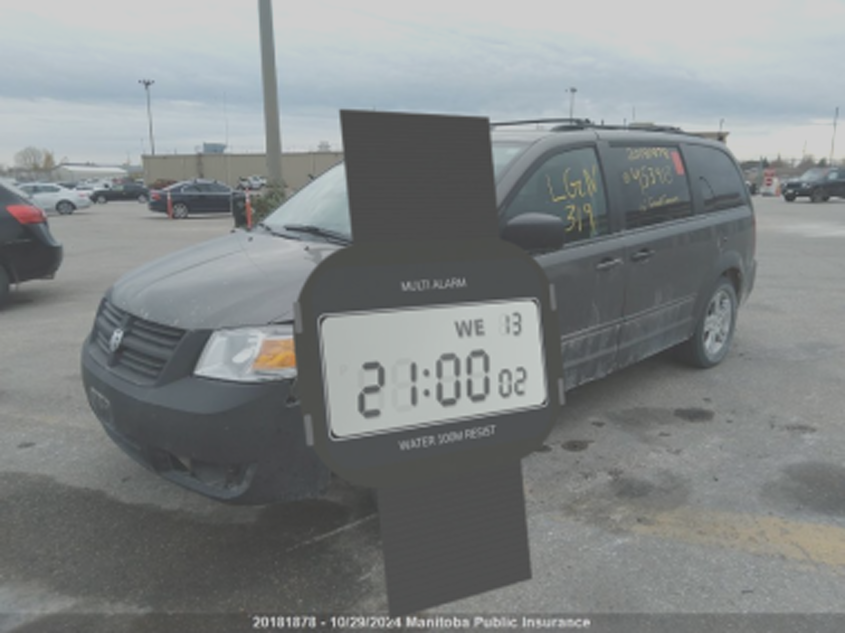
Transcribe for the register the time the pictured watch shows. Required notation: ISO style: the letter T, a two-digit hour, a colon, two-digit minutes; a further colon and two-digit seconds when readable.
T21:00:02
